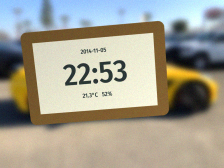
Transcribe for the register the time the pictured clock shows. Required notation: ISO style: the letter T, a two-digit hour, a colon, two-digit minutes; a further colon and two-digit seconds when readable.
T22:53
